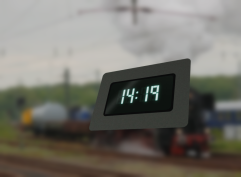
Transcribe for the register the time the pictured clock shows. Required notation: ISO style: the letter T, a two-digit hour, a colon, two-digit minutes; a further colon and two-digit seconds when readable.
T14:19
